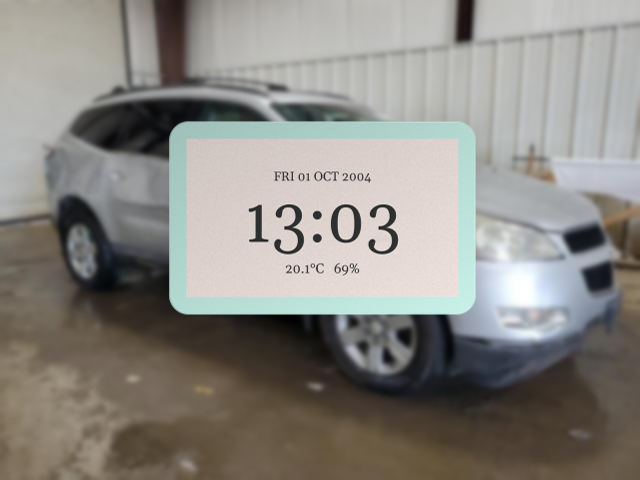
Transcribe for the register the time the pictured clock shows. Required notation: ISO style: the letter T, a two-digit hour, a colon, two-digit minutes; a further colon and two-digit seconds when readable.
T13:03
